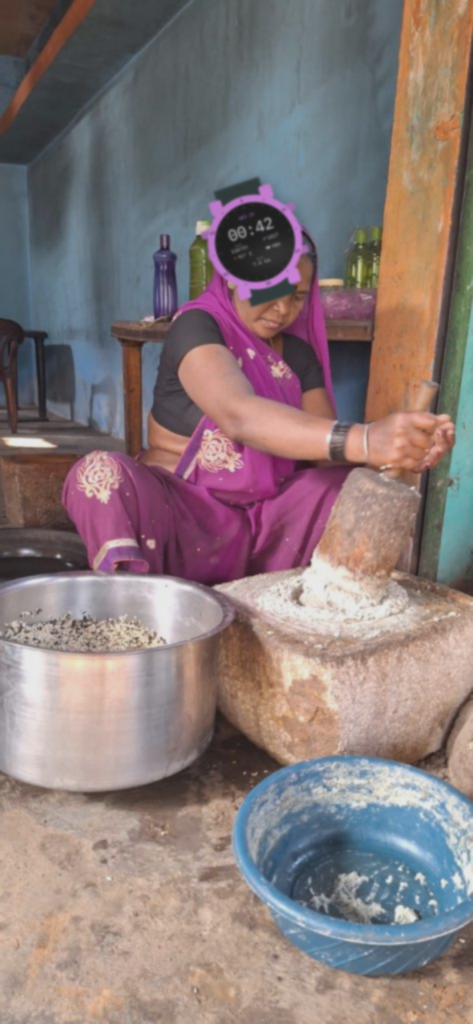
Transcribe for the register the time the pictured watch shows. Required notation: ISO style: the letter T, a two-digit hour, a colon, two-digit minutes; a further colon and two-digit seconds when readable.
T00:42
